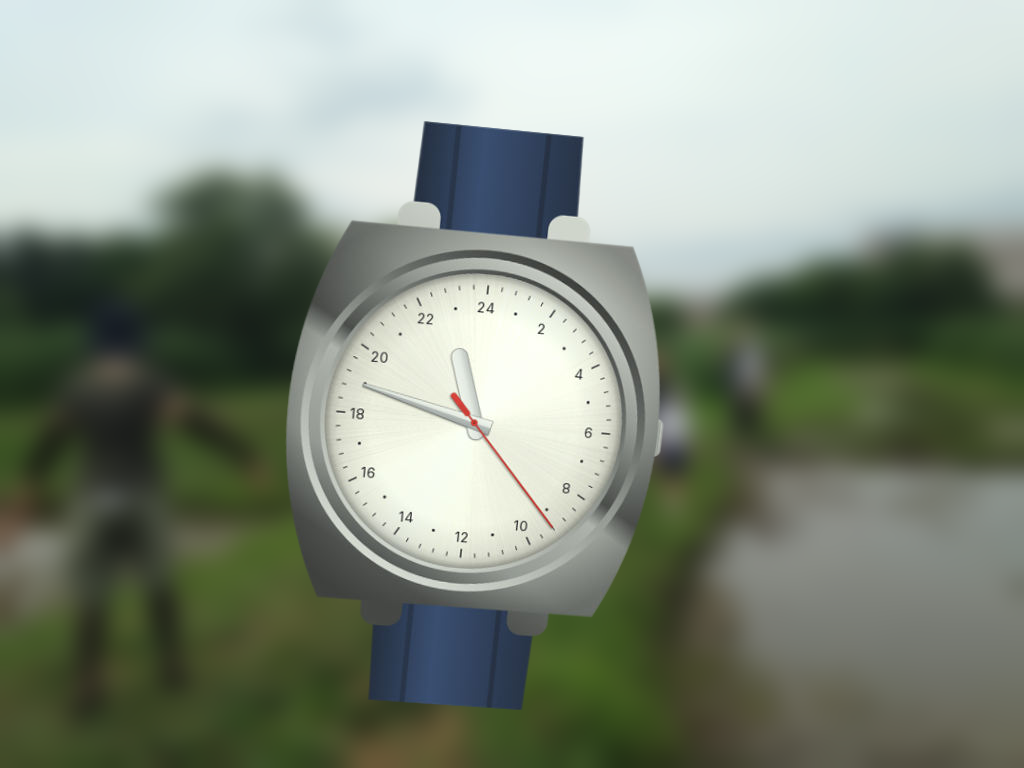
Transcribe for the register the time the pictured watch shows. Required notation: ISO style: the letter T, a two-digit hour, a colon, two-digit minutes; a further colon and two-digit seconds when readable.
T22:47:23
